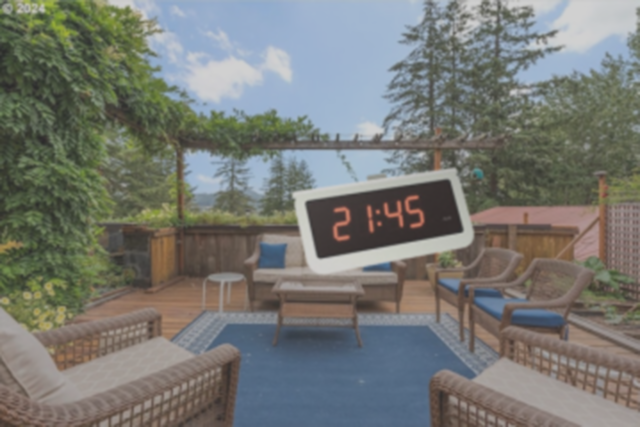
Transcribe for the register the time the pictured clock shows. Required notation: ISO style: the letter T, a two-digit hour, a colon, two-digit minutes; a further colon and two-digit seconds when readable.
T21:45
